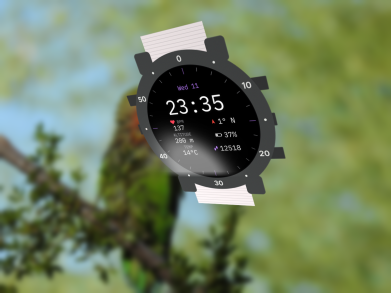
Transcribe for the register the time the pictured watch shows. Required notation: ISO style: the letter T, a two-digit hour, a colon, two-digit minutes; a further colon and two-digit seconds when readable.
T23:35
